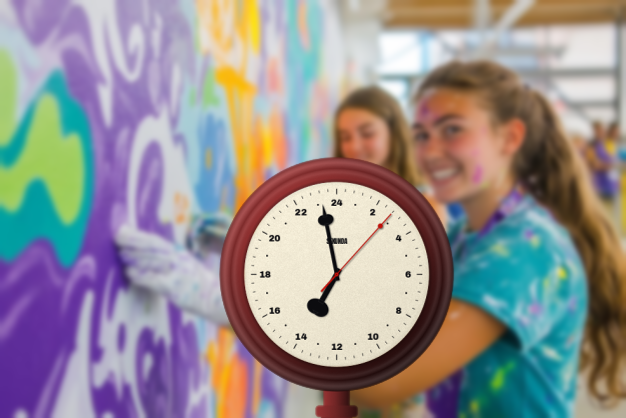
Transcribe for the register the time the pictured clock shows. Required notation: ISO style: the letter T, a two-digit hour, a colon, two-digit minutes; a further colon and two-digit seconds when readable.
T13:58:07
